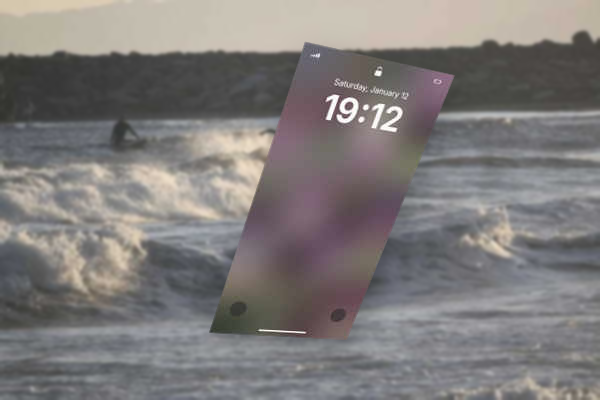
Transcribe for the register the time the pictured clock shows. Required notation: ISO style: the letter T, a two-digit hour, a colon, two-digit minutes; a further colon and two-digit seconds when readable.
T19:12
